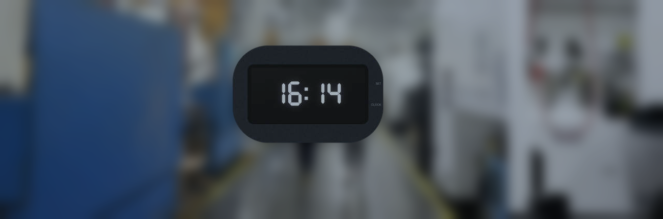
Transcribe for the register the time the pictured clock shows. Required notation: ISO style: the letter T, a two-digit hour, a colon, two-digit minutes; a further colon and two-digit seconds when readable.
T16:14
